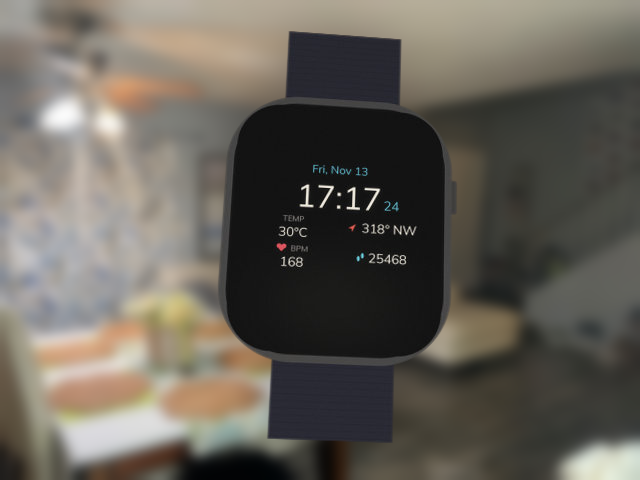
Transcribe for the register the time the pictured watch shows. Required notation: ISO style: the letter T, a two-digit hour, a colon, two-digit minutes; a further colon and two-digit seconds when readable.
T17:17:24
